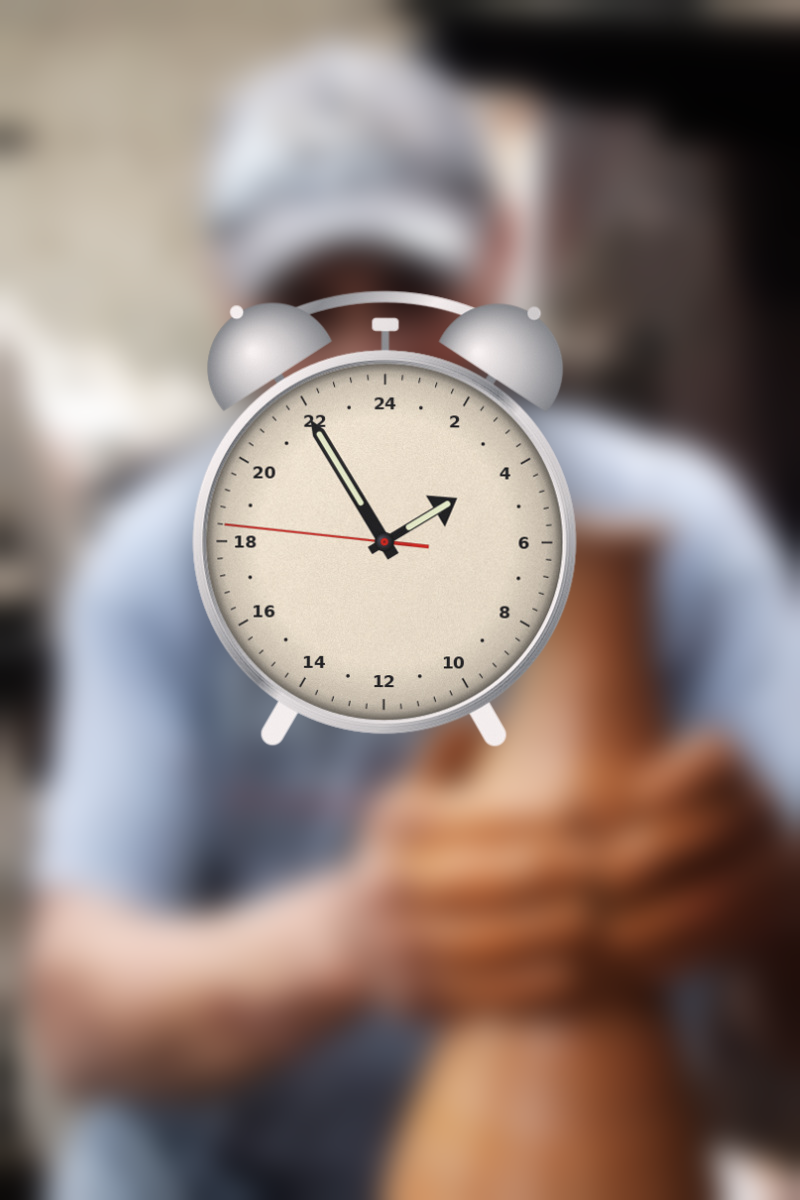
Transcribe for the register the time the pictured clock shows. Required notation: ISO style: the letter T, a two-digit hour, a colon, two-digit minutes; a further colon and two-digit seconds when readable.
T03:54:46
